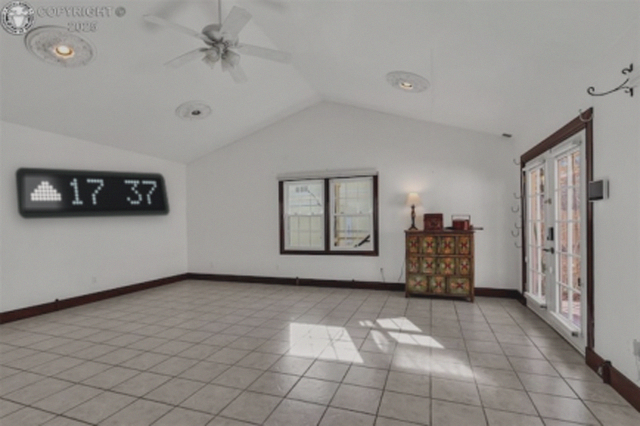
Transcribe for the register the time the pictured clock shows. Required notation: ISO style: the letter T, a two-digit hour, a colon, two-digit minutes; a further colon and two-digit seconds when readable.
T17:37
